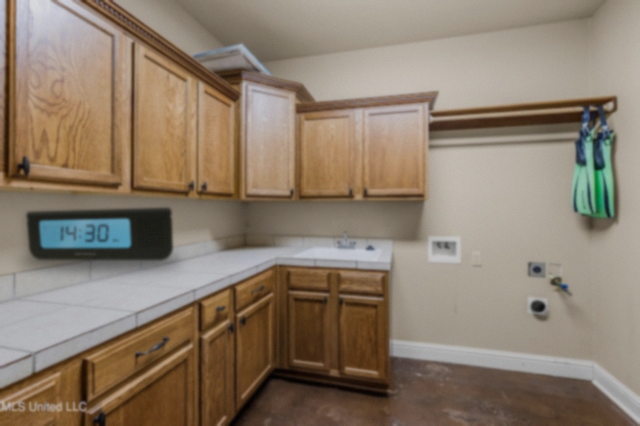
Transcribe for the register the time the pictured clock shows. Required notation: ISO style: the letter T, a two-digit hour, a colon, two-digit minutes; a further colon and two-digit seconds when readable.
T14:30
